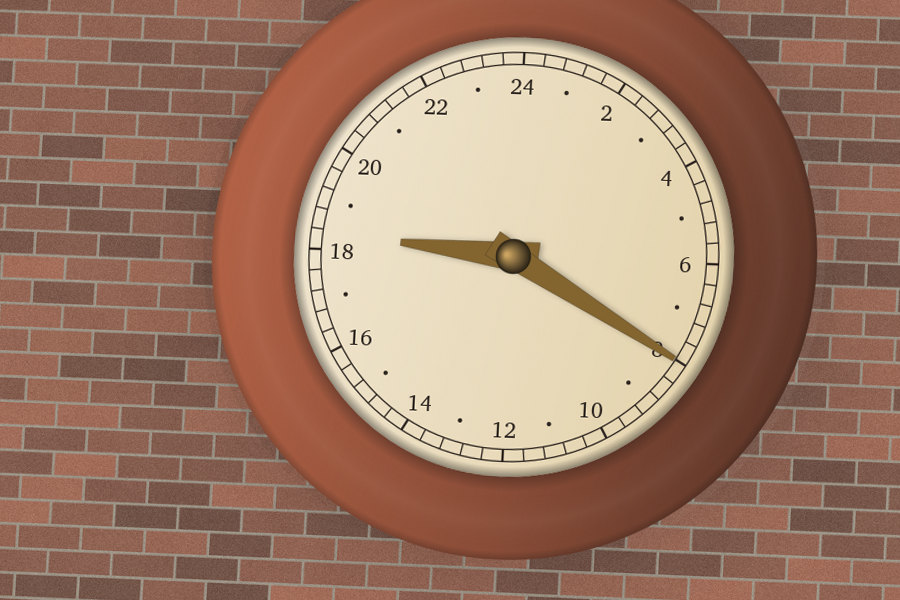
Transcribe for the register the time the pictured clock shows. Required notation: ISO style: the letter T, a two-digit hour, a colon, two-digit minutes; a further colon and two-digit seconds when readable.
T18:20
